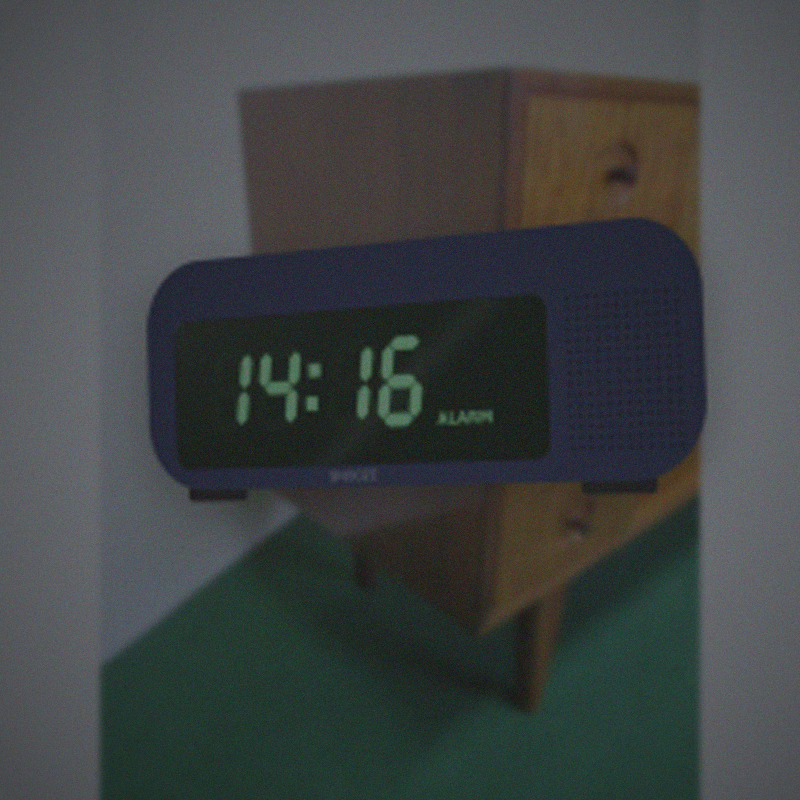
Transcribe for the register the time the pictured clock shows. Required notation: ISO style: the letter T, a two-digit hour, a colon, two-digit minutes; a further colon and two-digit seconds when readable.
T14:16
